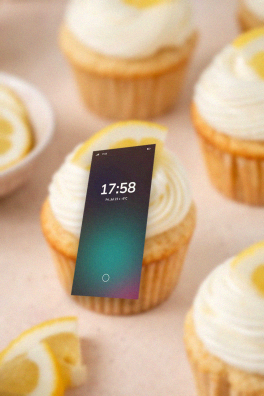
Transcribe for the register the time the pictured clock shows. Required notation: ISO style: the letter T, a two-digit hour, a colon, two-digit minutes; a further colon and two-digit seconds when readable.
T17:58
